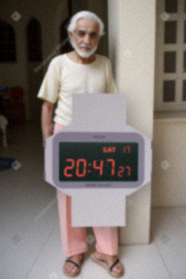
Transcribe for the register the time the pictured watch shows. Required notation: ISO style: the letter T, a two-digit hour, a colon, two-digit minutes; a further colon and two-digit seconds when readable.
T20:47:27
